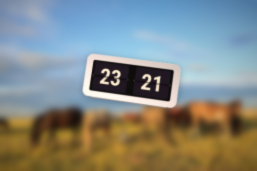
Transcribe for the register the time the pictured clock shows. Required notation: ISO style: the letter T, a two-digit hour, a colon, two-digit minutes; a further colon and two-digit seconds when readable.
T23:21
